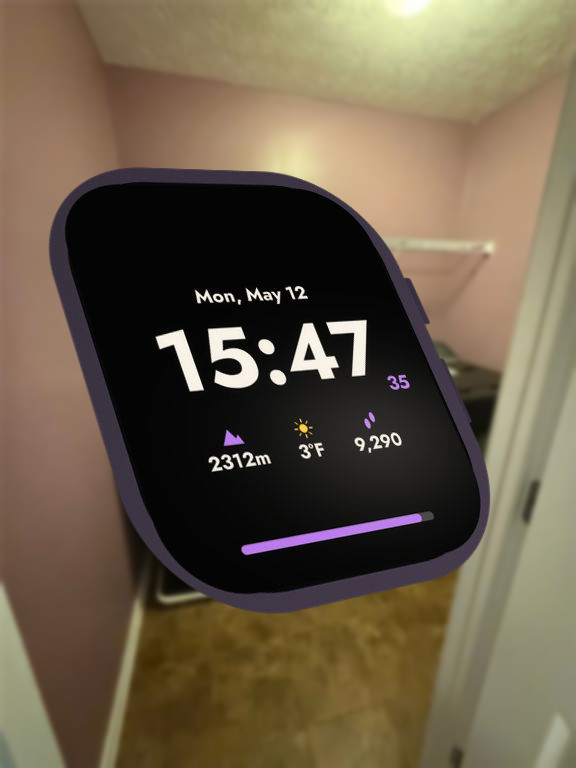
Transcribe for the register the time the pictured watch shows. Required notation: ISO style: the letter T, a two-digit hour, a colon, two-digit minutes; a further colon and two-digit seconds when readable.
T15:47:35
